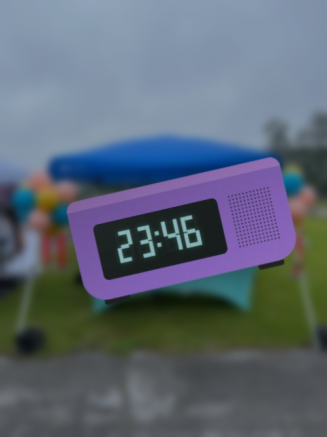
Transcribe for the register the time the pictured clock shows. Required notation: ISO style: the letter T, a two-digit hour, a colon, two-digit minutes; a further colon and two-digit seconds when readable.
T23:46
